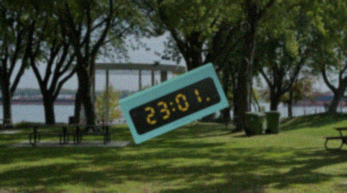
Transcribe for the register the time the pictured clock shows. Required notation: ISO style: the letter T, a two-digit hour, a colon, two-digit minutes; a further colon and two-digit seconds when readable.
T23:01
